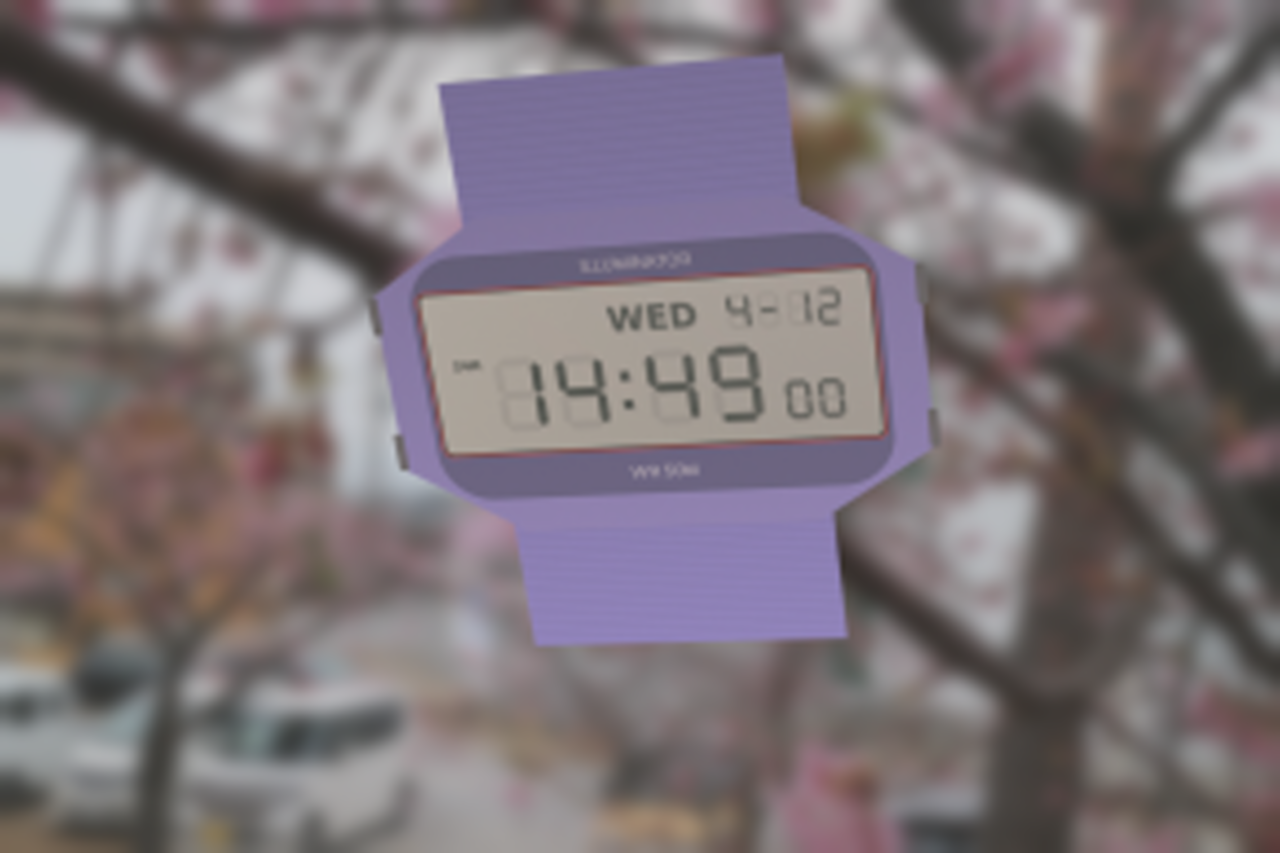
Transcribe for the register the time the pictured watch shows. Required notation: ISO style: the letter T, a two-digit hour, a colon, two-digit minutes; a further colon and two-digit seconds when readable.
T14:49:00
